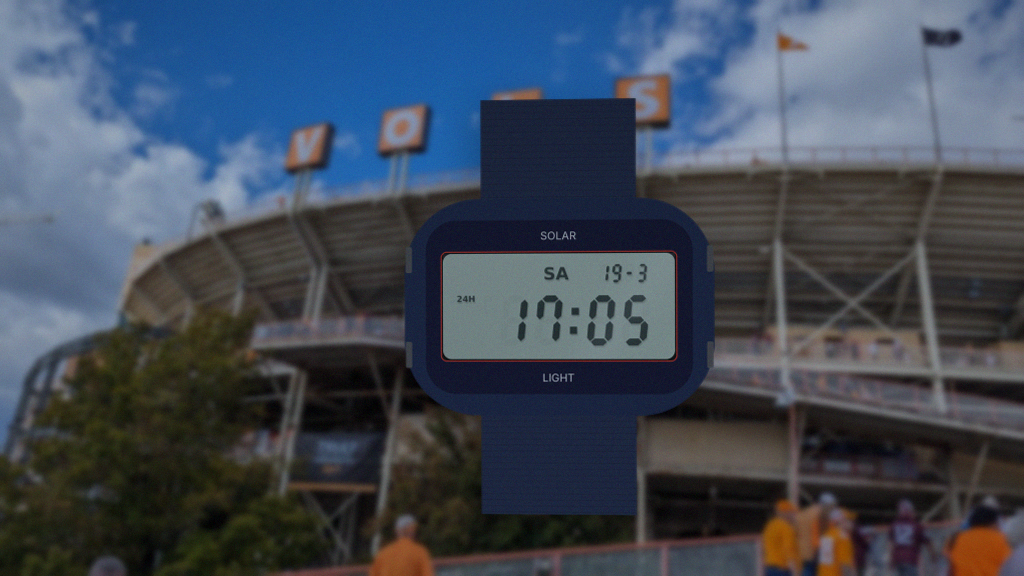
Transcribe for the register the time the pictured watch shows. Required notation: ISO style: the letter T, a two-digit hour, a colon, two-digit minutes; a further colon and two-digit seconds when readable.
T17:05
